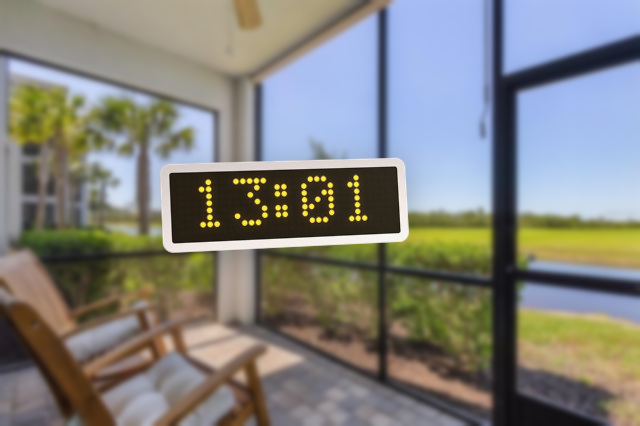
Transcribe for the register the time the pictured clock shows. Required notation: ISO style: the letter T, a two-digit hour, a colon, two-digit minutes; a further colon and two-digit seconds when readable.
T13:01
